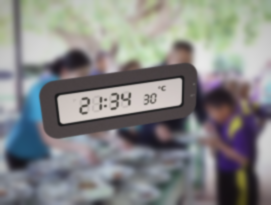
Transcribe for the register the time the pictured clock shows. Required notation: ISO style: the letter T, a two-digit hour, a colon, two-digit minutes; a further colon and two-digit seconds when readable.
T21:34
